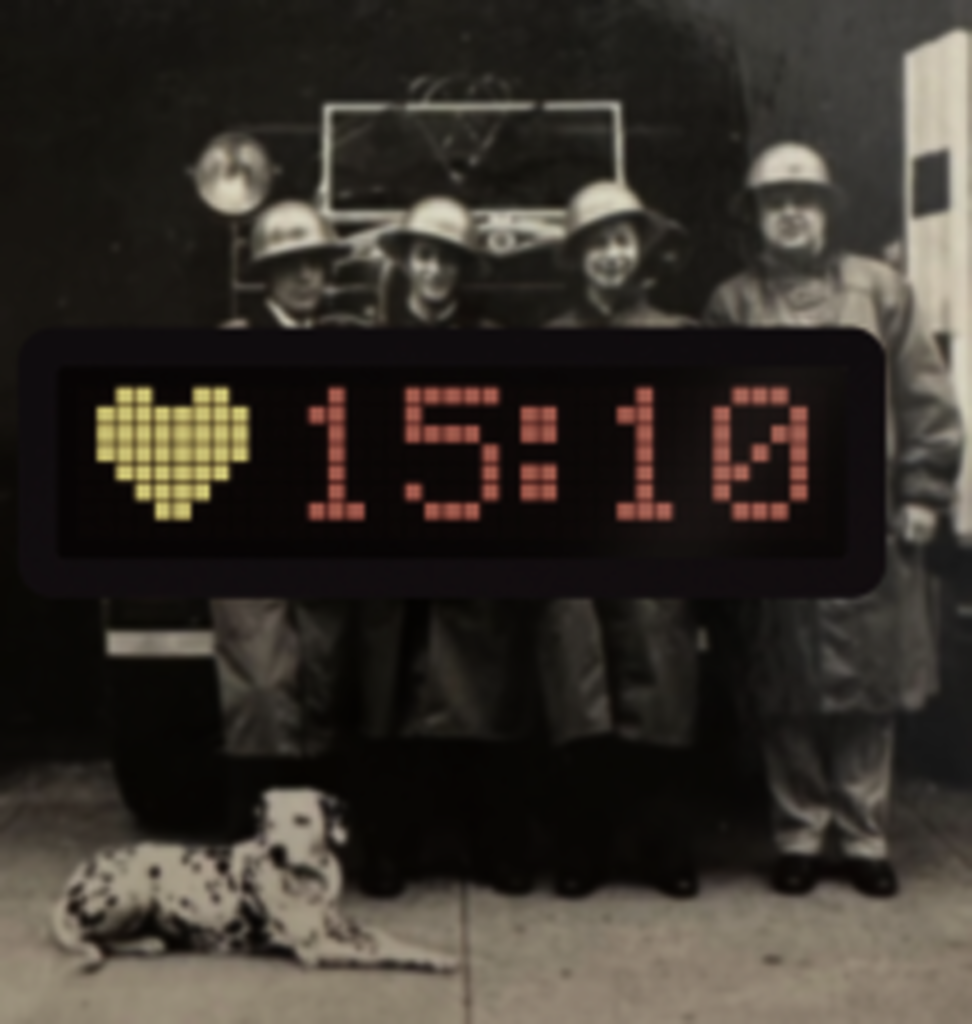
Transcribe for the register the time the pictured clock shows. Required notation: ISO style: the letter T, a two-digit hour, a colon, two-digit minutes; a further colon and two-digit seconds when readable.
T15:10
